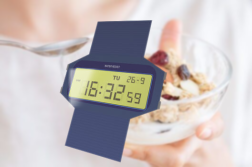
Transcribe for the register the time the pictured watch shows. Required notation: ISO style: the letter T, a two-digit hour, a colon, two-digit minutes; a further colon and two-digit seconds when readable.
T16:32:59
